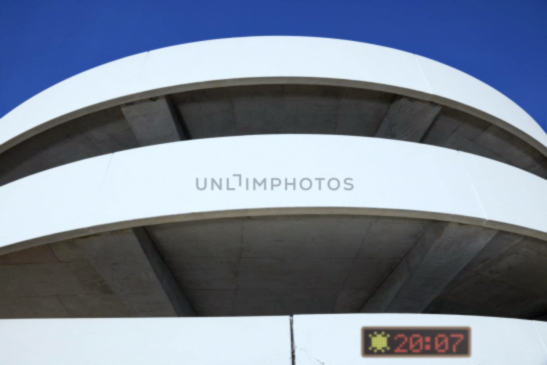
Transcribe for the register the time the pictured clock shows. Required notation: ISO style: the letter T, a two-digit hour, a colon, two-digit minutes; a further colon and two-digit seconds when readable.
T20:07
